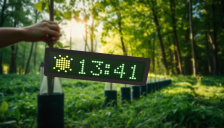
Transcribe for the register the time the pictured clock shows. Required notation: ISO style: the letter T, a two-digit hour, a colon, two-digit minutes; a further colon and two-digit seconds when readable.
T13:41
